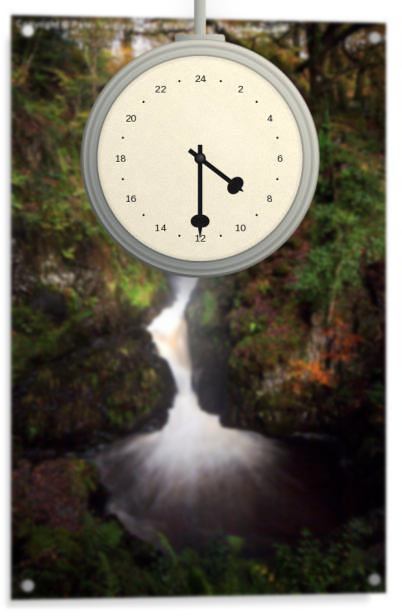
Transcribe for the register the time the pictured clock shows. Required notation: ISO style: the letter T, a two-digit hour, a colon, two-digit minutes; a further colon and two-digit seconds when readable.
T08:30
